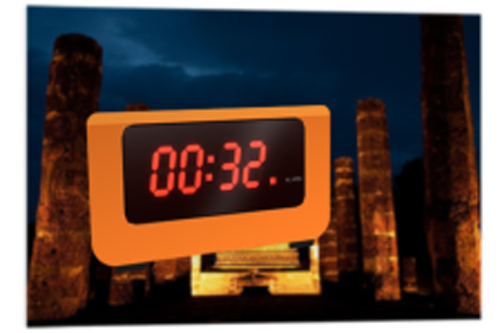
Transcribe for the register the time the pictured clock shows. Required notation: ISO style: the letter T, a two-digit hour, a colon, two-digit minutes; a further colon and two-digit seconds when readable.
T00:32
